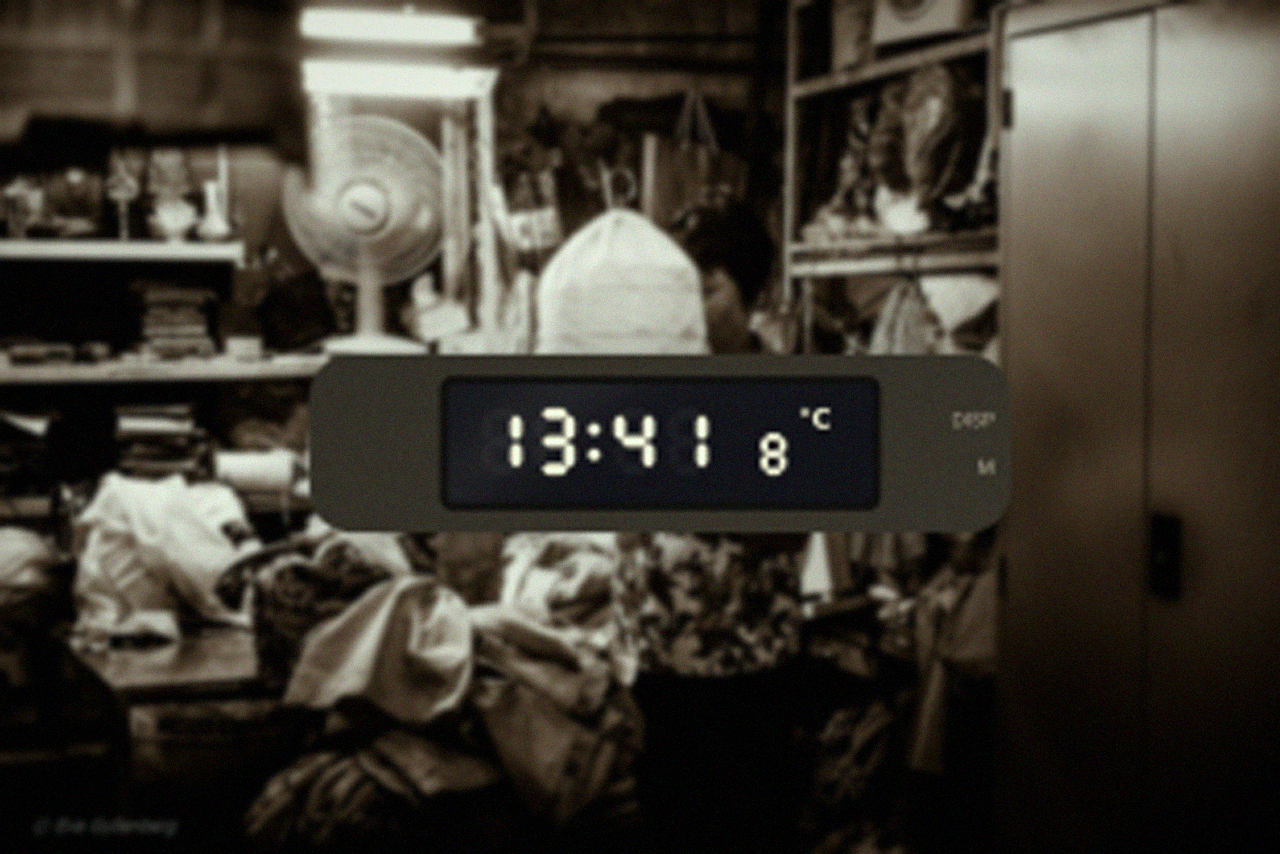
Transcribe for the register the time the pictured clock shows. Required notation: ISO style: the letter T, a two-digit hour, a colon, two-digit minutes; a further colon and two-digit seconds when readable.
T13:41
